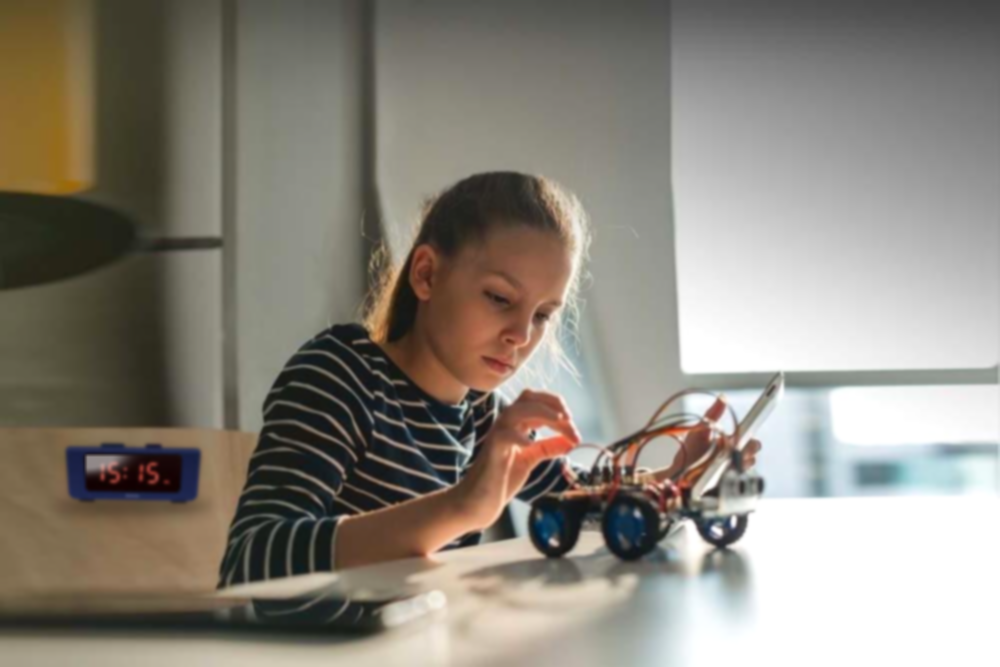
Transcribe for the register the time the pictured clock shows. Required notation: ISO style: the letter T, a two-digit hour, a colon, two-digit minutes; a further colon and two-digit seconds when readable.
T15:15
